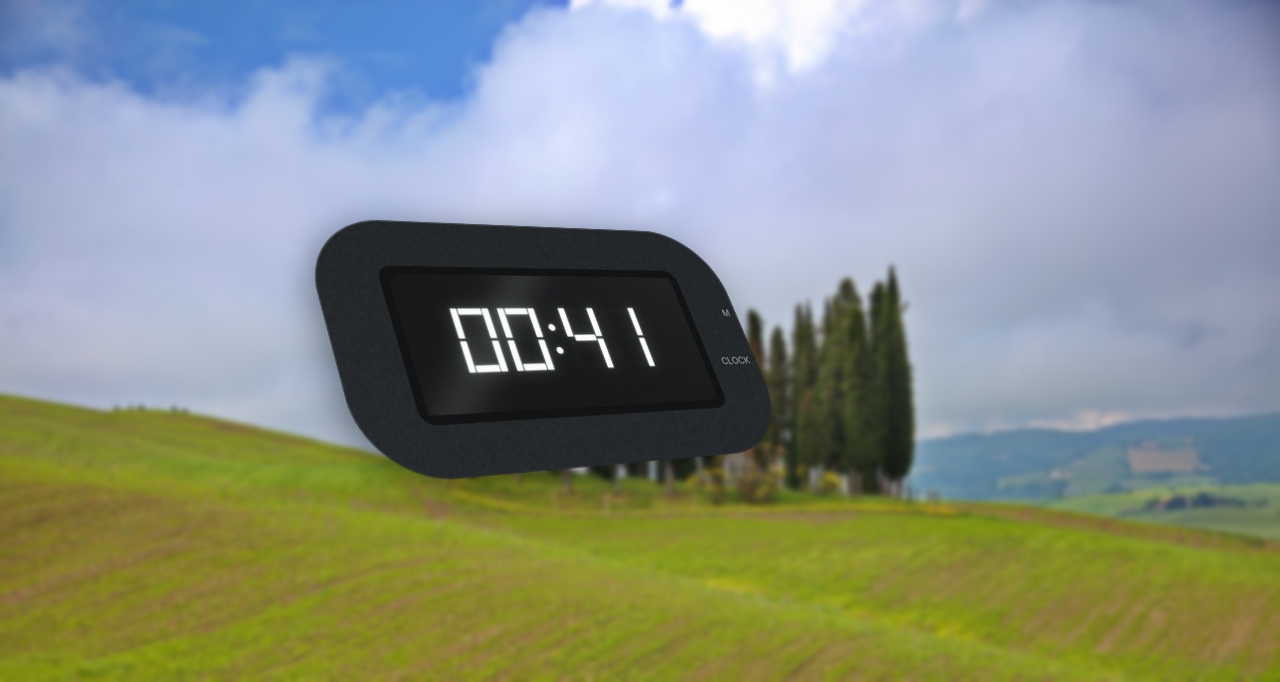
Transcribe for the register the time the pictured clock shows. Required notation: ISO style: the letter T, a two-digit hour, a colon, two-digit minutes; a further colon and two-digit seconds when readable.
T00:41
